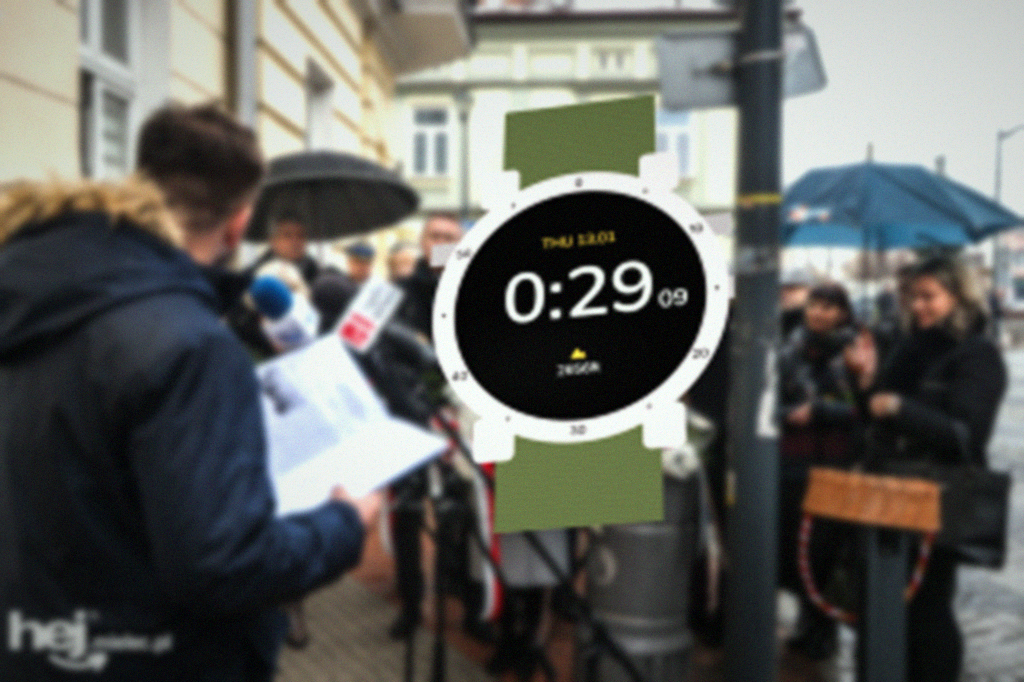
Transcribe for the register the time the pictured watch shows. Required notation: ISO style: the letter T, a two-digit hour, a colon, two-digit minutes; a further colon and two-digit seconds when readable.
T00:29
